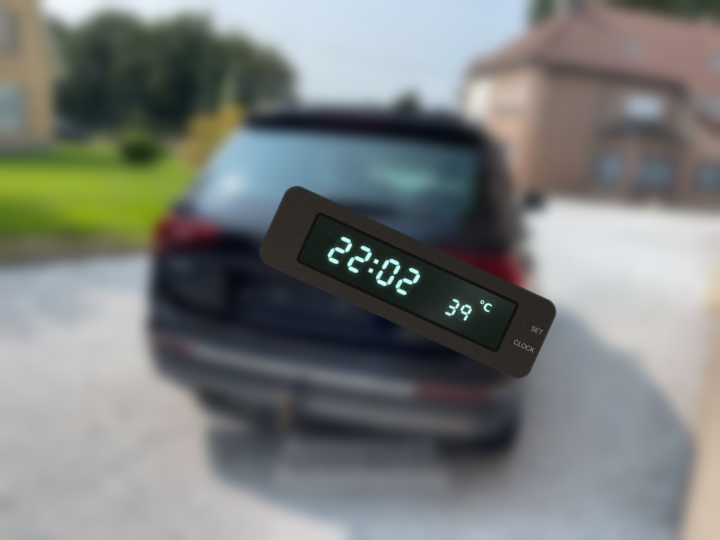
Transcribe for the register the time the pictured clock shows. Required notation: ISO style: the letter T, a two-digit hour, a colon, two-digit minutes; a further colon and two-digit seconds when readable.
T22:02
